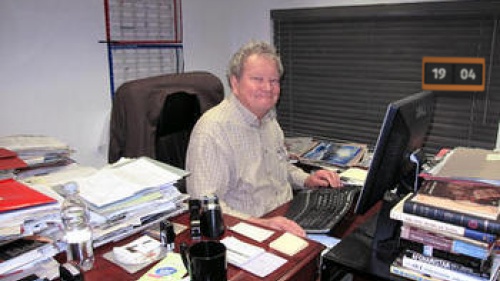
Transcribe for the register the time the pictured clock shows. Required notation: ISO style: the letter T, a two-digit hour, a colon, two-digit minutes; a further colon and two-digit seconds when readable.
T19:04
